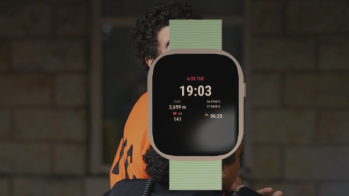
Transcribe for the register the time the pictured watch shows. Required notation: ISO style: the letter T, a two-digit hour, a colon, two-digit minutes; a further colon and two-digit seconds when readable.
T19:03
